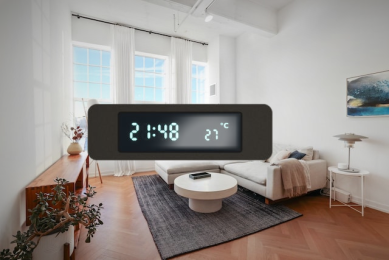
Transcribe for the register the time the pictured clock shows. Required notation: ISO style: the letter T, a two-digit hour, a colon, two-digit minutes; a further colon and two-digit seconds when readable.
T21:48
